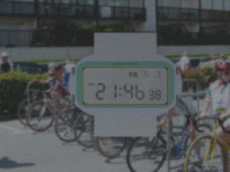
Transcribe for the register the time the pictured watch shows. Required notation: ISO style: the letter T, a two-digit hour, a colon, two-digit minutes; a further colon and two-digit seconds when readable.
T21:46:38
